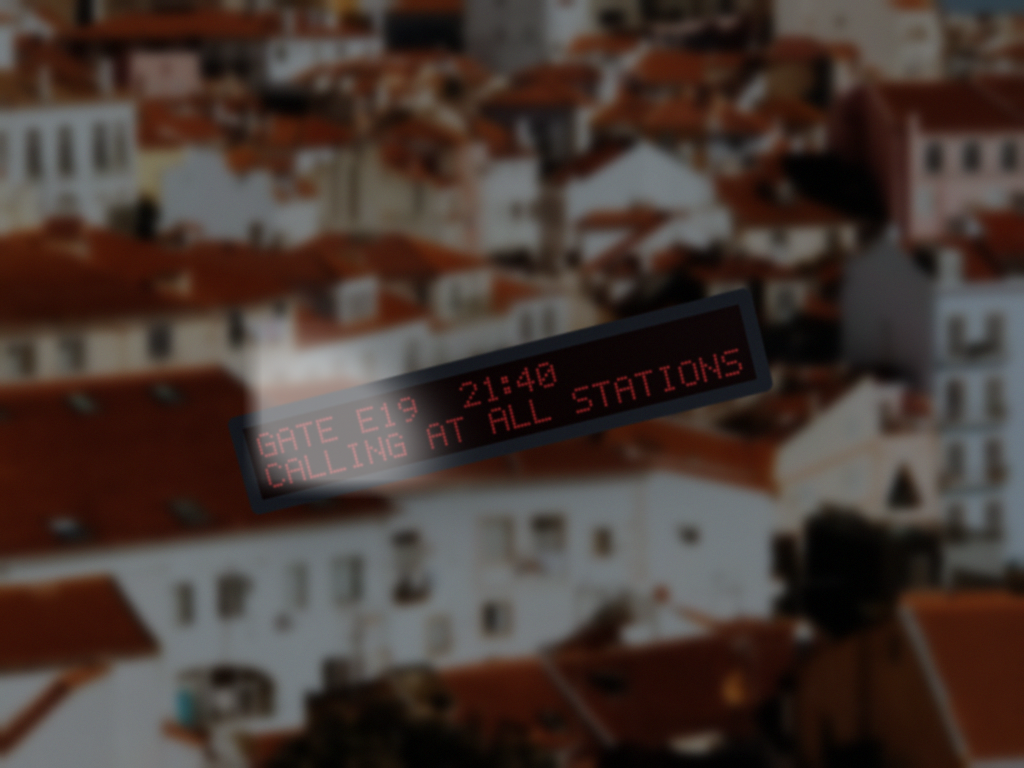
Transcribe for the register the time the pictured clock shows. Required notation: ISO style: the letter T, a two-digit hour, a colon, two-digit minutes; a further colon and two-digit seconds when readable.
T21:40
